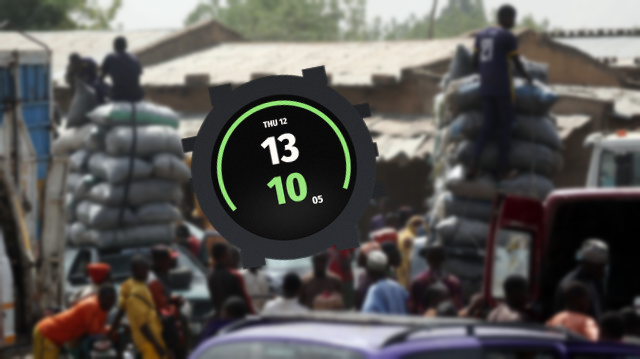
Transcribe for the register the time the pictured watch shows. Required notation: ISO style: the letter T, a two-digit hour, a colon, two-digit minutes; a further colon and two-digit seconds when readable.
T13:10:05
